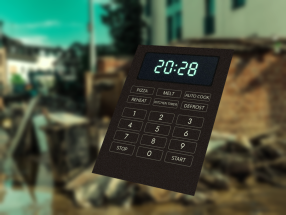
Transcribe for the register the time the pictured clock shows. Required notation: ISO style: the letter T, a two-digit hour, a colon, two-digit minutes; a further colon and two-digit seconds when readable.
T20:28
